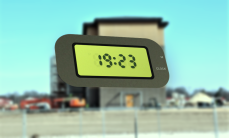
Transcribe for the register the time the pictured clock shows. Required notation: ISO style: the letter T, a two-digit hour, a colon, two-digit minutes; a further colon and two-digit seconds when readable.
T19:23
